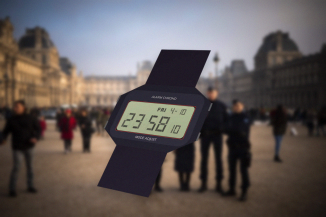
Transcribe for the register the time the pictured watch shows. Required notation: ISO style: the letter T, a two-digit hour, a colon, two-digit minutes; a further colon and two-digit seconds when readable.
T23:58:10
